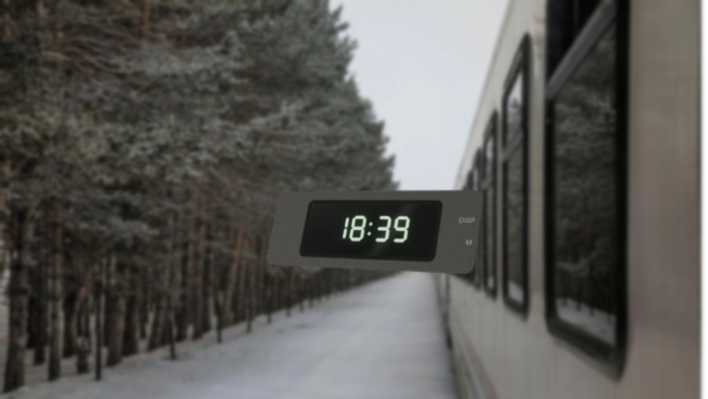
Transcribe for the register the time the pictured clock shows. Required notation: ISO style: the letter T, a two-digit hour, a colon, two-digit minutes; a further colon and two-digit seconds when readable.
T18:39
